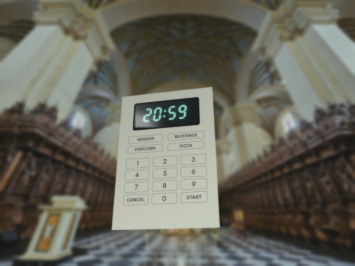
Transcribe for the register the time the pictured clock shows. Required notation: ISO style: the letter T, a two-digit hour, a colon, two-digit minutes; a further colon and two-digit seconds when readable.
T20:59
